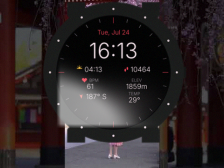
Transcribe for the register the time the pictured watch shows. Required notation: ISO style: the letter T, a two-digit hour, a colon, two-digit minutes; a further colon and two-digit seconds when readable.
T16:13
